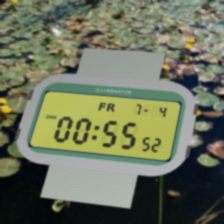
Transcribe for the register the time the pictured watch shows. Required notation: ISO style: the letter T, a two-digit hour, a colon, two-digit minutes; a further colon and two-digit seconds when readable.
T00:55:52
